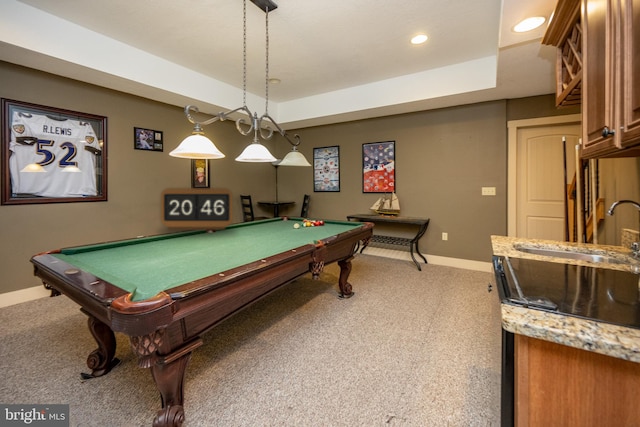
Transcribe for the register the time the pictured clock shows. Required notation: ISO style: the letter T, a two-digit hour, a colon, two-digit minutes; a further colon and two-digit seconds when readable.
T20:46
